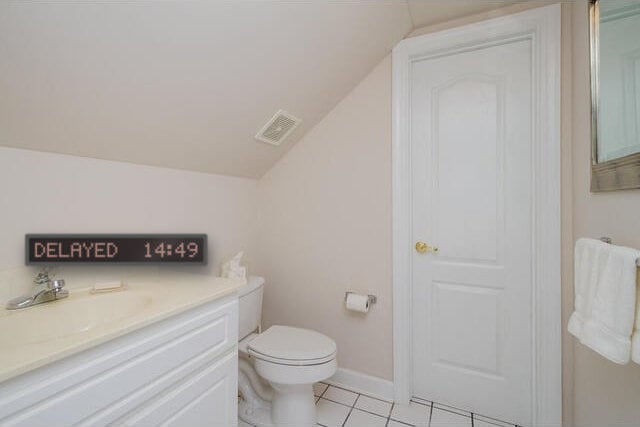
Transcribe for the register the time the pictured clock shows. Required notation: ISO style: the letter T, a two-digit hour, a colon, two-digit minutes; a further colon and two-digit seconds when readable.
T14:49
